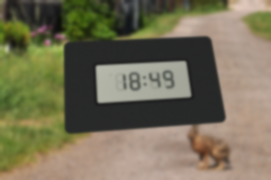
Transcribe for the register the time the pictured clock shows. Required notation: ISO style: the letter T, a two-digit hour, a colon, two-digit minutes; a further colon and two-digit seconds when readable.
T18:49
